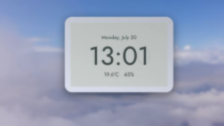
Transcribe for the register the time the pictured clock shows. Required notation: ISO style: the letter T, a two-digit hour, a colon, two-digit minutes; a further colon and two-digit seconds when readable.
T13:01
